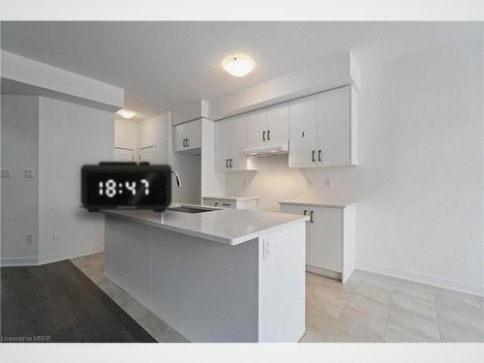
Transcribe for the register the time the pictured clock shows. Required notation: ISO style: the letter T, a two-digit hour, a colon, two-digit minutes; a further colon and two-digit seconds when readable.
T18:47
